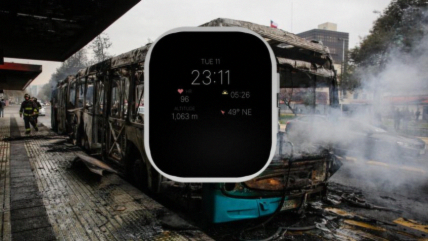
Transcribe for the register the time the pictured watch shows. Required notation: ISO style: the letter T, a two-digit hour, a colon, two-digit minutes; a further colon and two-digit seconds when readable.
T23:11
